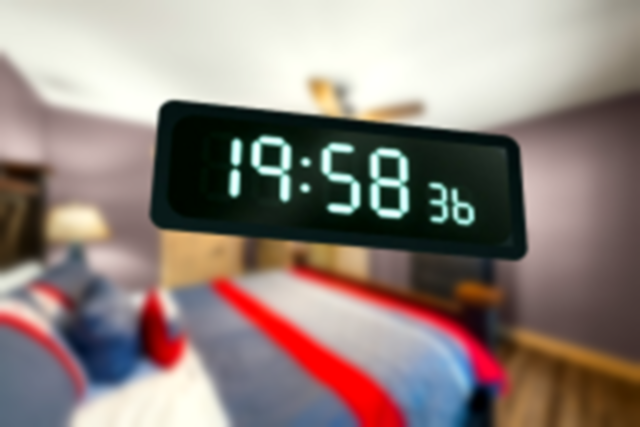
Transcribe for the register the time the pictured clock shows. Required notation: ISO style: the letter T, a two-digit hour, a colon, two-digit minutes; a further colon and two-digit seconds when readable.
T19:58:36
